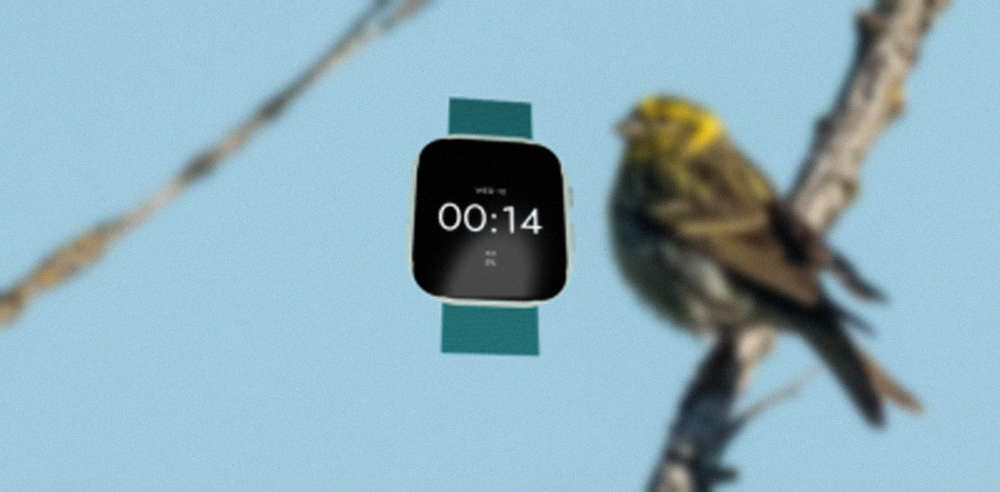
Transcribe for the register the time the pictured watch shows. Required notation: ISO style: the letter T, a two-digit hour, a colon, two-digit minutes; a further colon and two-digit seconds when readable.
T00:14
